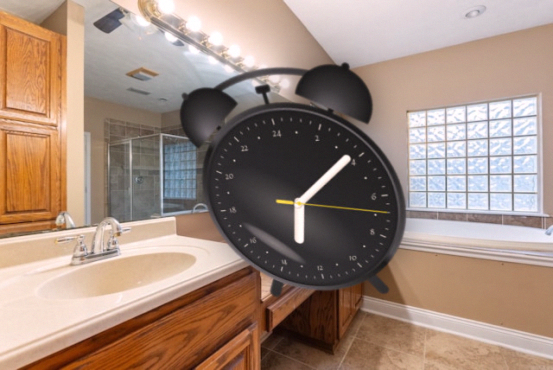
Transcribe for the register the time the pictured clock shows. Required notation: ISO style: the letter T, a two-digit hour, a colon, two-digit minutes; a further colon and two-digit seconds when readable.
T13:09:17
